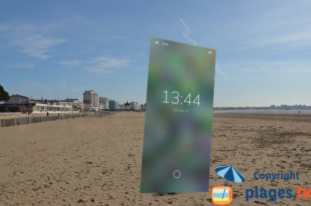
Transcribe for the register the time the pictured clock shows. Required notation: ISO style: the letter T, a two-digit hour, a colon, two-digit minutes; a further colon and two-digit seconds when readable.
T13:44
